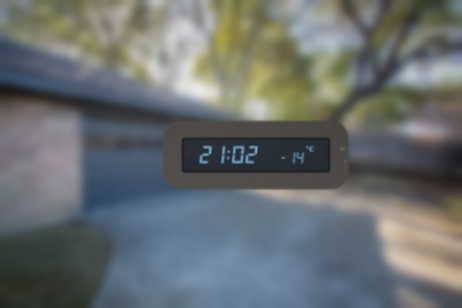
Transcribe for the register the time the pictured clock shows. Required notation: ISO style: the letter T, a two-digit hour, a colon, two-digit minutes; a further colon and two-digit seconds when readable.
T21:02
